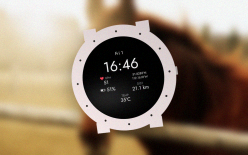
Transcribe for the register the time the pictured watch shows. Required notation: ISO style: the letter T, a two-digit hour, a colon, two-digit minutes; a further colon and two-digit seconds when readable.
T16:46
